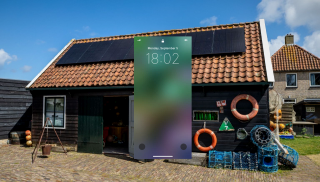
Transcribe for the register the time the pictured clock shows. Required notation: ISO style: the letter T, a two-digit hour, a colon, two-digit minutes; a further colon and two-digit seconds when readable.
T18:02
